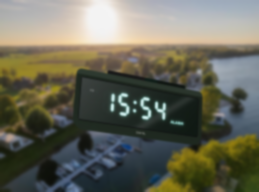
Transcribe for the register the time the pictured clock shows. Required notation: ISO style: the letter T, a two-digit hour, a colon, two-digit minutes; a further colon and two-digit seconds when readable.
T15:54
